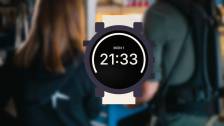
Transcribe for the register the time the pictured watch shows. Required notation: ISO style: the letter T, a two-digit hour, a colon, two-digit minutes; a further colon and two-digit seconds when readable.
T21:33
